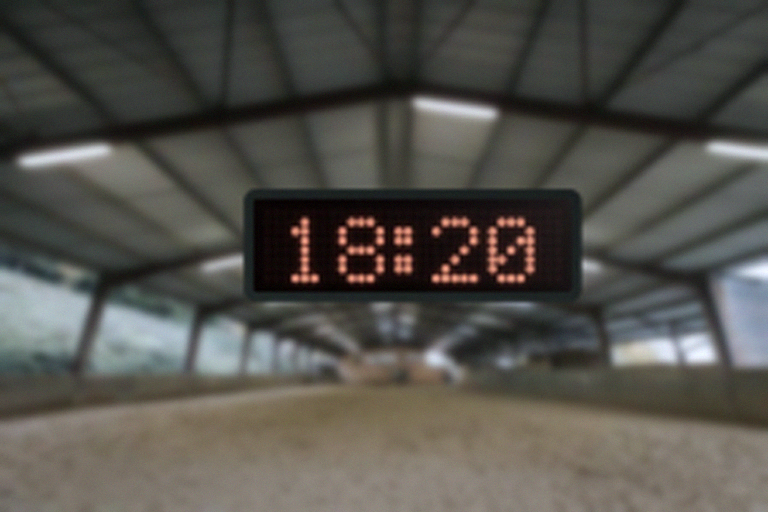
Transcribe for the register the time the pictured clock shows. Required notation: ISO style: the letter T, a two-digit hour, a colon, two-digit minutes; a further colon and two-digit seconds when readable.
T18:20
